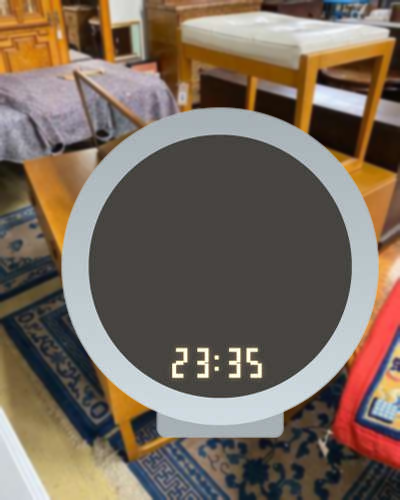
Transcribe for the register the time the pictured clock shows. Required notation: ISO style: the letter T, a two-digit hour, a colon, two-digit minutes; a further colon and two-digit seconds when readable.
T23:35
